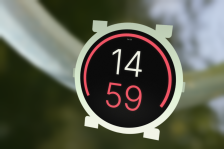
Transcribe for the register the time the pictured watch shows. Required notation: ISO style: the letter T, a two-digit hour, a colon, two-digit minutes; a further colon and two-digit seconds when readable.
T14:59
